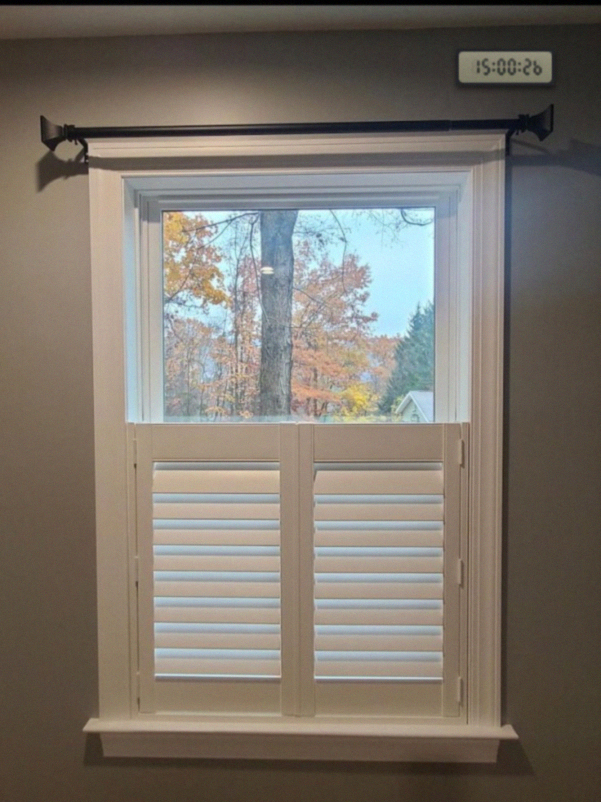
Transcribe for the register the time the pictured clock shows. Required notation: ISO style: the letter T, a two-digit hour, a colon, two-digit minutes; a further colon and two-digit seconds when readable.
T15:00:26
